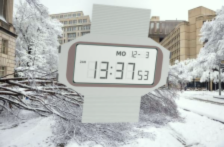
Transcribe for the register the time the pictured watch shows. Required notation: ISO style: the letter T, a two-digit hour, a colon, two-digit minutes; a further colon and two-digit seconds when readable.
T13:37:53
